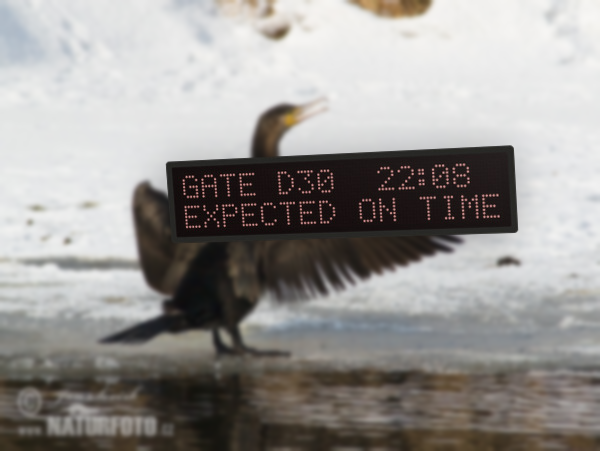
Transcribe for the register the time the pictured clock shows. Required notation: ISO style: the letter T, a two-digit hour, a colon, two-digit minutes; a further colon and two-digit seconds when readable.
T22:08
